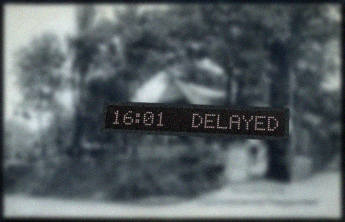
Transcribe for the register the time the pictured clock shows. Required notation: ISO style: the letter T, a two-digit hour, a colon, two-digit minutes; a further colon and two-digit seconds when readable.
T16:01
